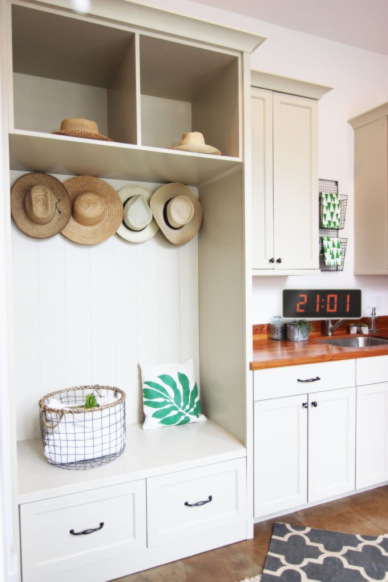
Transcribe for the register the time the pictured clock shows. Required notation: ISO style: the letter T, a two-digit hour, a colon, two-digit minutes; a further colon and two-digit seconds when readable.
T21:01
